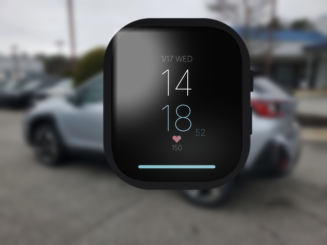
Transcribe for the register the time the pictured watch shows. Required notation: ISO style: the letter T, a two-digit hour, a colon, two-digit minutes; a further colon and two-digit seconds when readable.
T14:18:52
